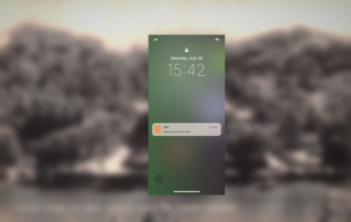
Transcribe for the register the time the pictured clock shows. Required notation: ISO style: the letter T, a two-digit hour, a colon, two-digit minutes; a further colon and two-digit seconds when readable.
T15:42
